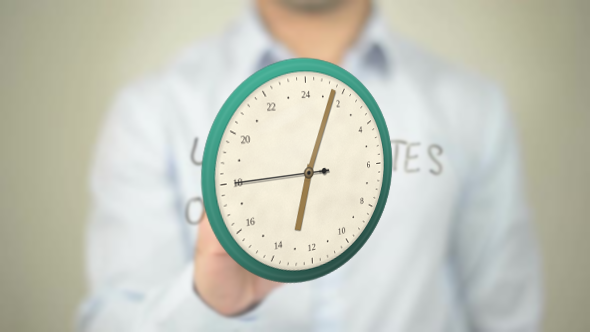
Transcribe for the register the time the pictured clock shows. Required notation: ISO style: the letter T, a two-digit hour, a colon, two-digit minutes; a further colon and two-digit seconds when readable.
T13:03:45
